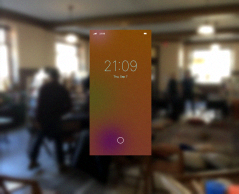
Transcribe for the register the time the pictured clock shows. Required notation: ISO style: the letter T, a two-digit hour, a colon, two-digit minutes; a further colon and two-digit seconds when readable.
T21:09
